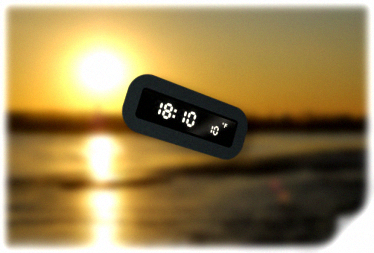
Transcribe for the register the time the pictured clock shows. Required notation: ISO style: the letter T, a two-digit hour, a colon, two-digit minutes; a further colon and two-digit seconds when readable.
T18:10
